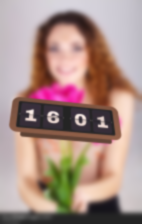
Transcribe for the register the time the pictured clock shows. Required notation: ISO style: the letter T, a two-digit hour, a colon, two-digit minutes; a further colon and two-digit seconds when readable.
T16:01
